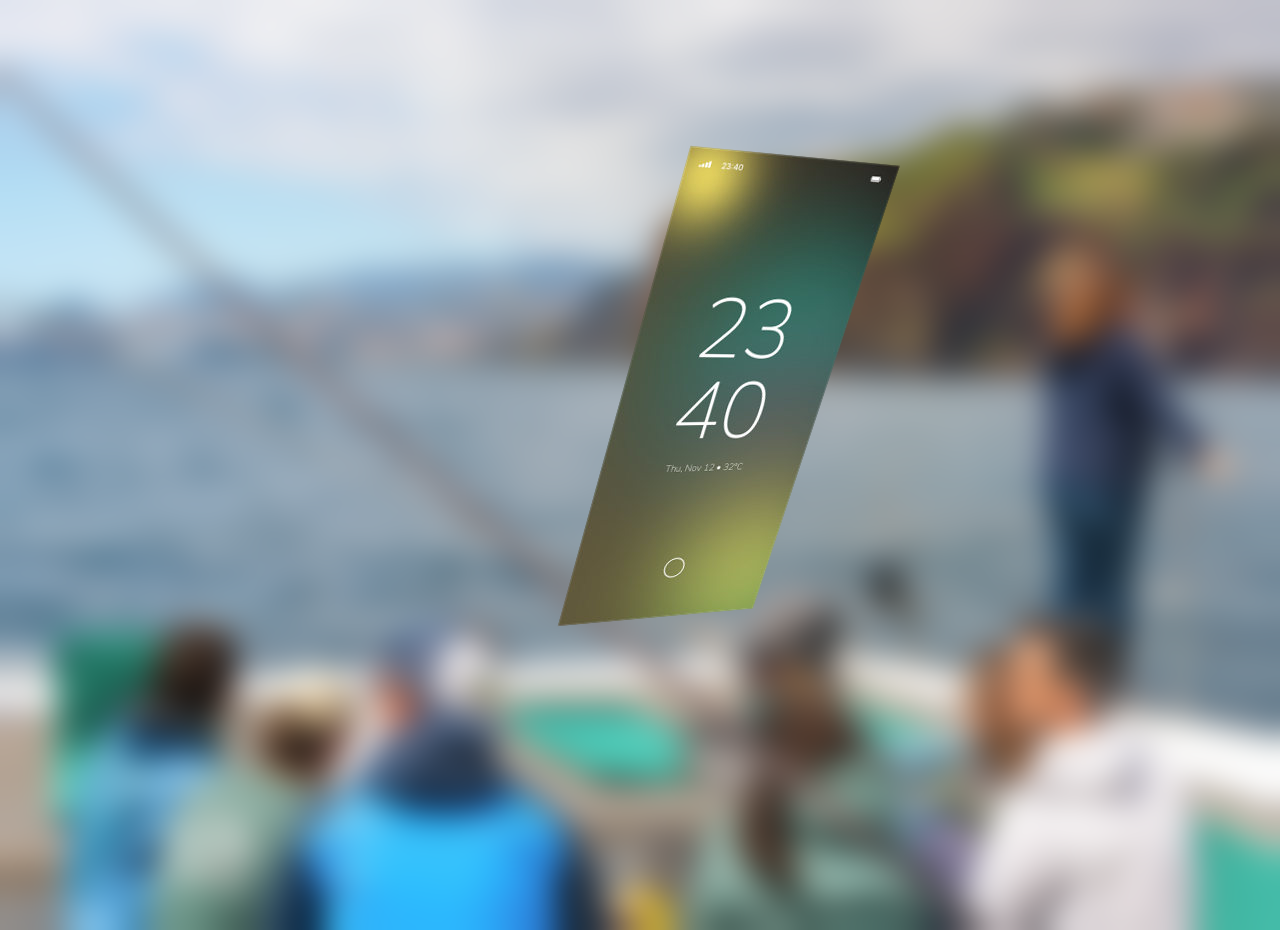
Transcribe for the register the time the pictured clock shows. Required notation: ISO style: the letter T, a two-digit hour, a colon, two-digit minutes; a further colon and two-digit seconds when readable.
T23:40
